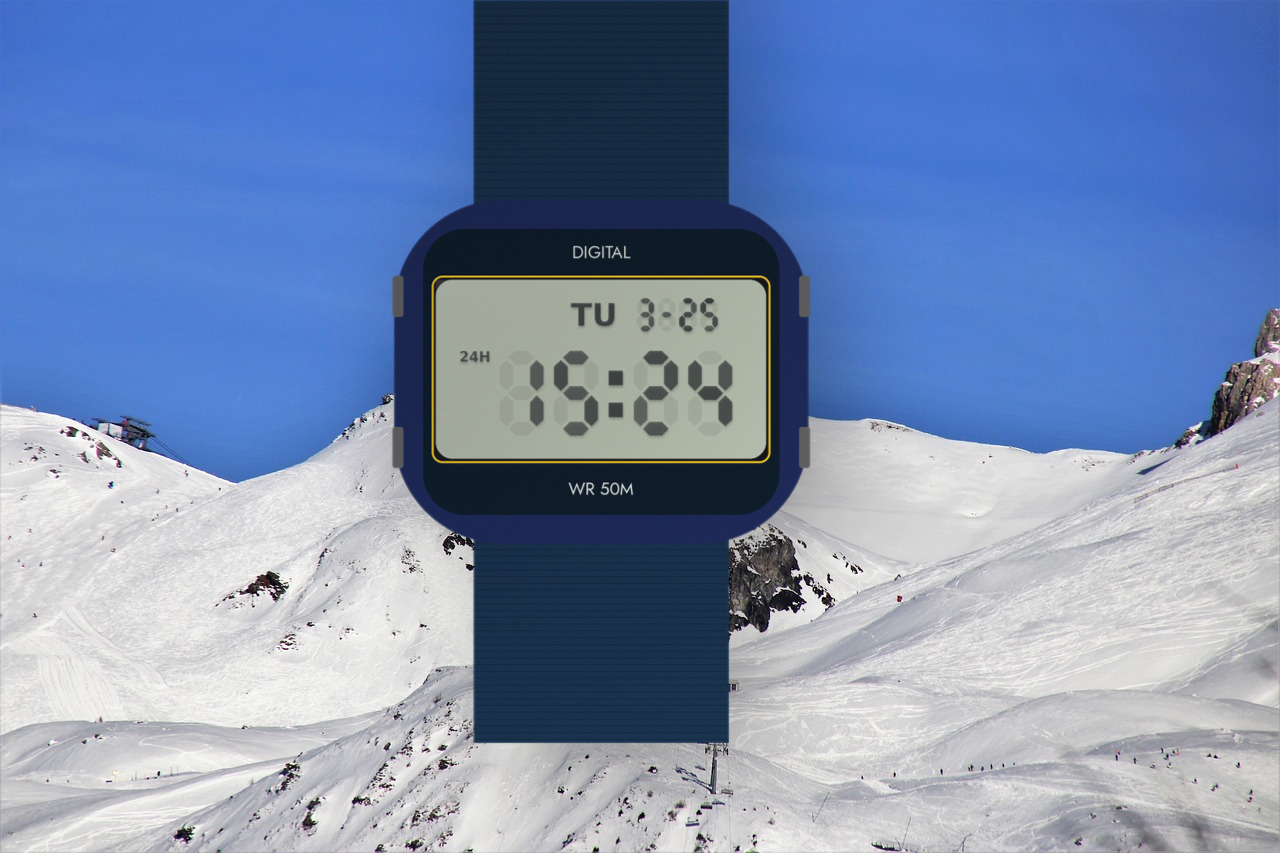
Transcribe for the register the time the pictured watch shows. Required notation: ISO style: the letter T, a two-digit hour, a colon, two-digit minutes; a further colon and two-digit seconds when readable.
T15:24
